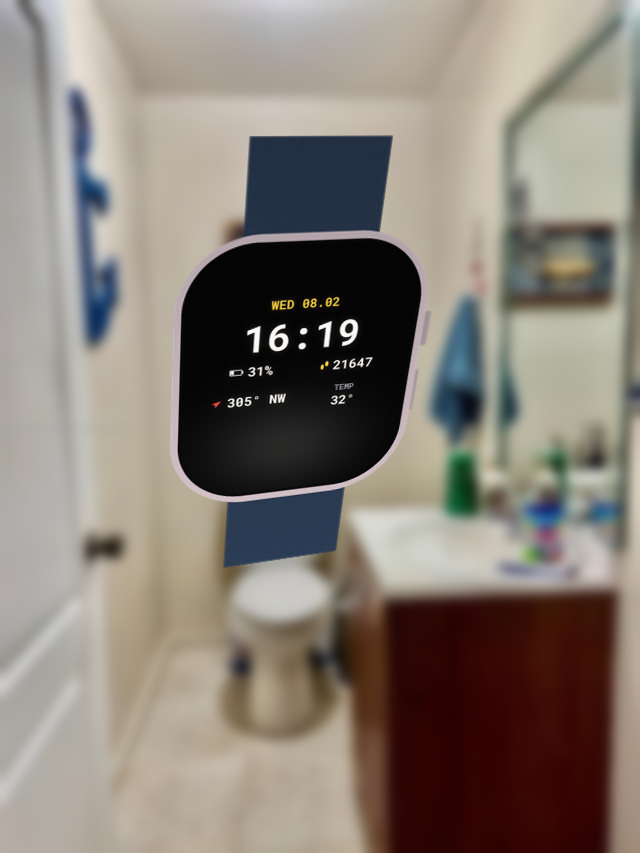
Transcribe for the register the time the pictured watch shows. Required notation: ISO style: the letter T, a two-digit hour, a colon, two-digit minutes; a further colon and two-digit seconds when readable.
T16:19
